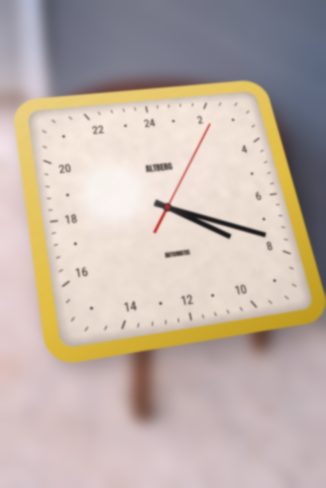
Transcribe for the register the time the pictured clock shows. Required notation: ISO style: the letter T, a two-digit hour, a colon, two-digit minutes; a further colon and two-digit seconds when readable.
T08:19:06
